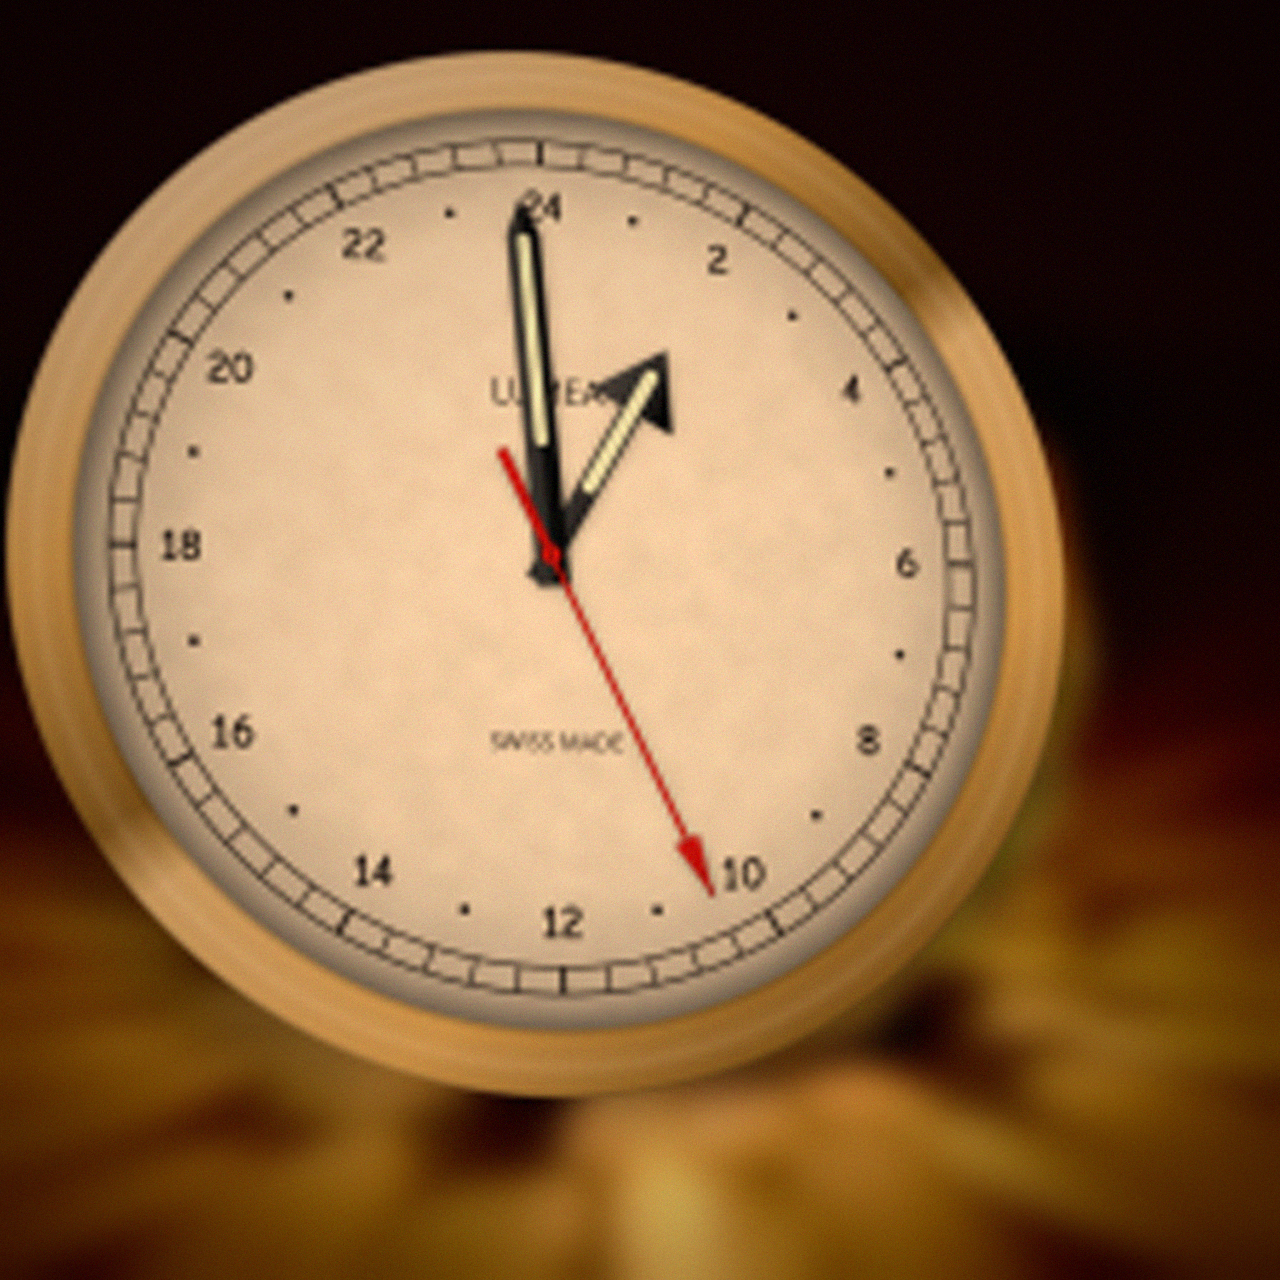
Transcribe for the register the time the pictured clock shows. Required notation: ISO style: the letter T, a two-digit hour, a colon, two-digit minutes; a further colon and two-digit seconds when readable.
T01:59:26
